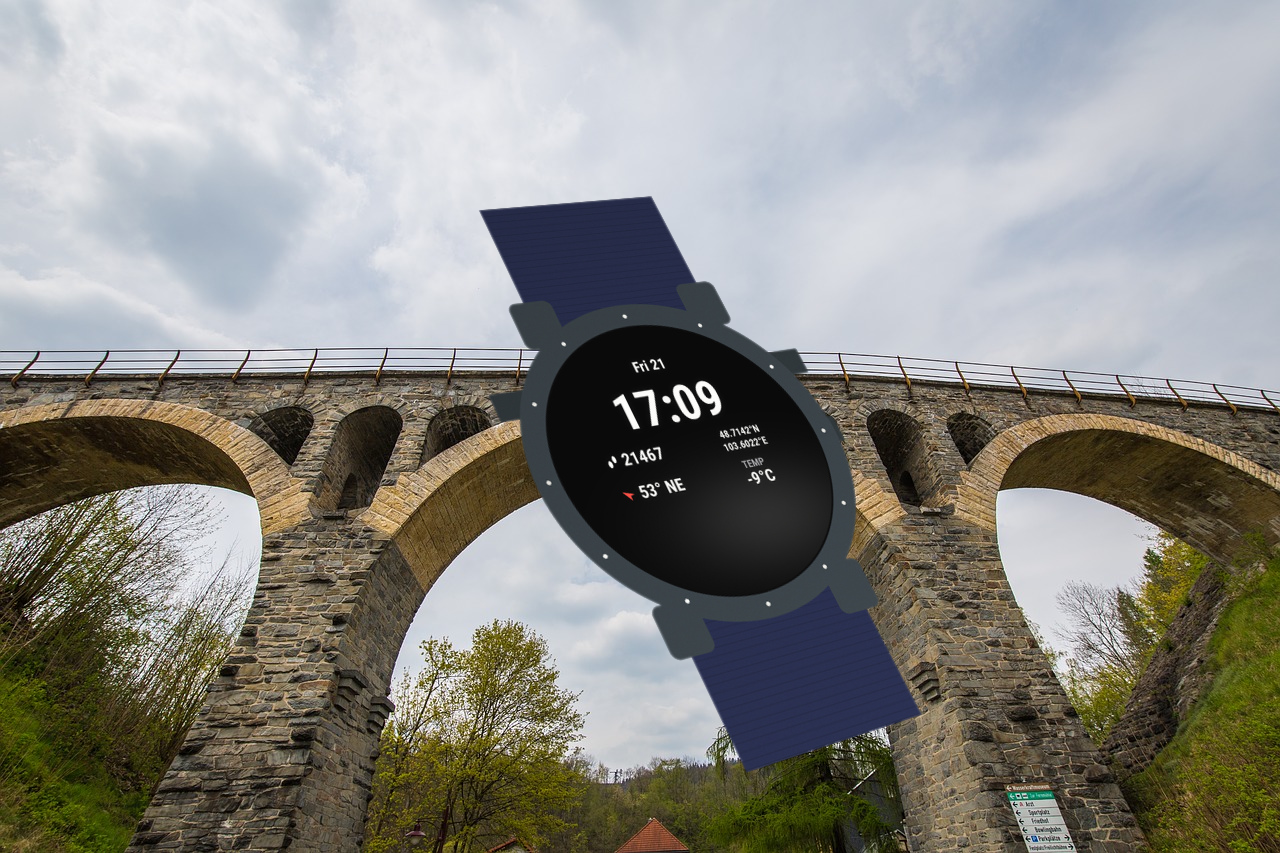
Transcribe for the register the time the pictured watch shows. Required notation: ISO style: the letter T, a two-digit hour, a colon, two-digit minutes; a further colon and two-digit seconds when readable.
T17:09
